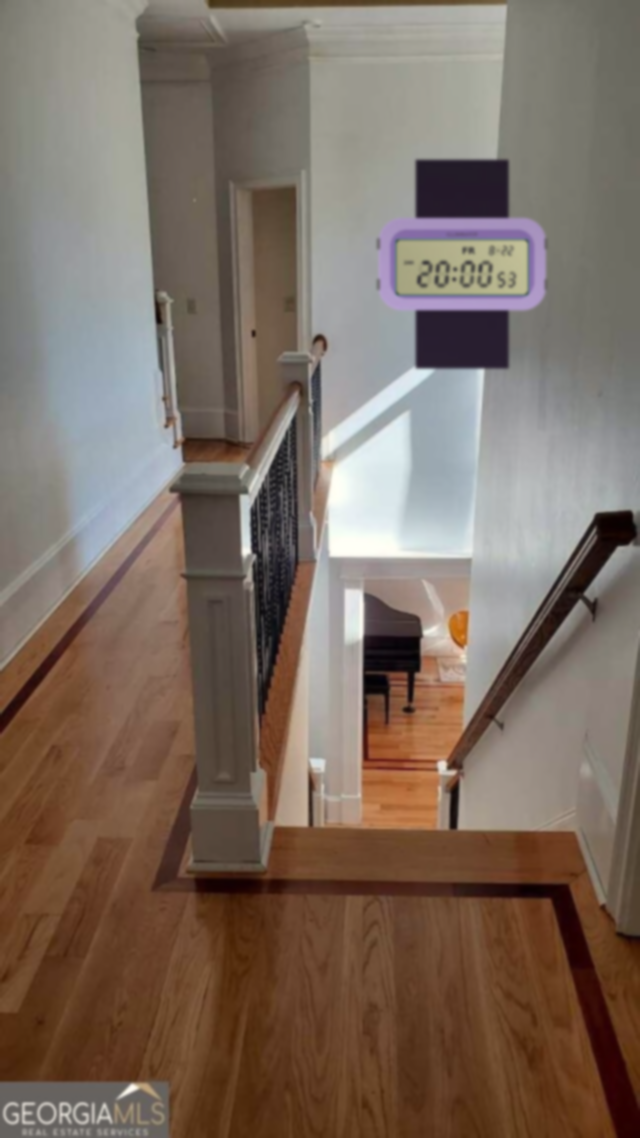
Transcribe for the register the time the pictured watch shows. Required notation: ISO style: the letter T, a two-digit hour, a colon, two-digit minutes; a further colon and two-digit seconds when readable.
T20:00:53
